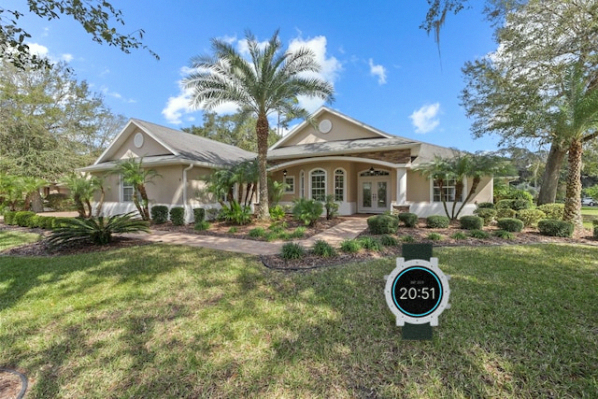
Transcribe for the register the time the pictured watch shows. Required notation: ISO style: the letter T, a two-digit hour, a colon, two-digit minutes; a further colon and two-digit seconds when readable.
T20:51
